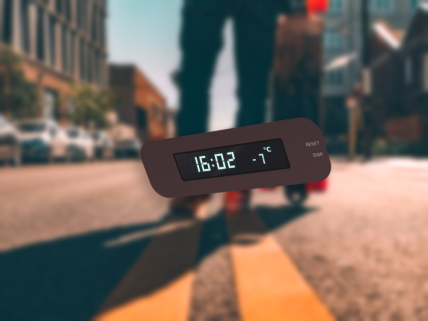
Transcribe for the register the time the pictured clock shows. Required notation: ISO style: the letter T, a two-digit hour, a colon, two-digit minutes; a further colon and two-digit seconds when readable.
T16:02
